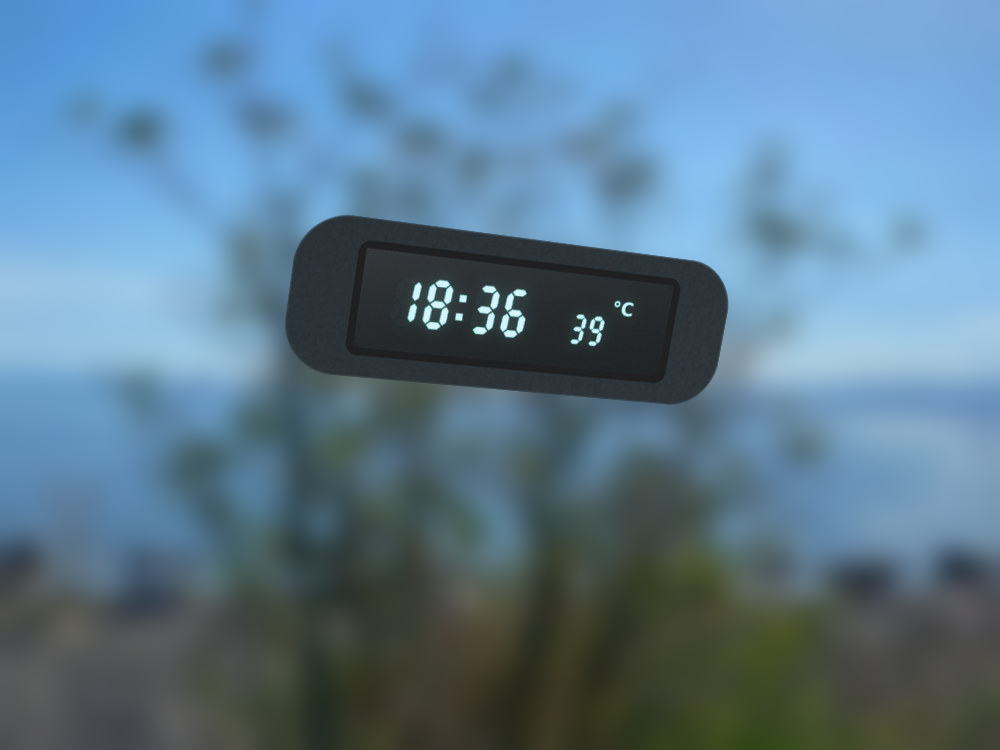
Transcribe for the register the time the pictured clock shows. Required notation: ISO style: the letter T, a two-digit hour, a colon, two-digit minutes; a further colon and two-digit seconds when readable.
T18:36
